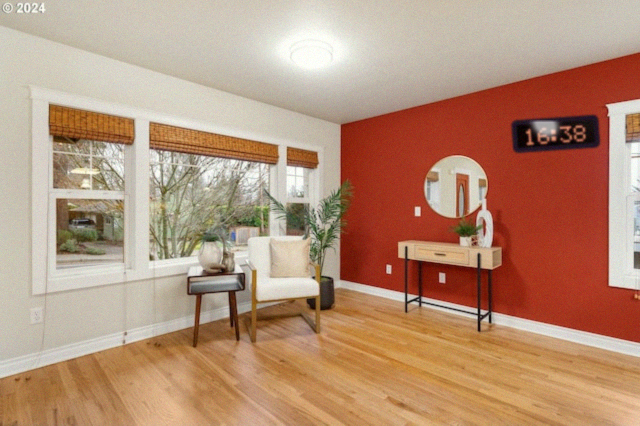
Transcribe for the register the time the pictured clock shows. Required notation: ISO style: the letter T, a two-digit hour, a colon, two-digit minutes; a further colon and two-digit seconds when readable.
T16:38
